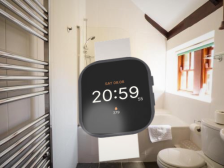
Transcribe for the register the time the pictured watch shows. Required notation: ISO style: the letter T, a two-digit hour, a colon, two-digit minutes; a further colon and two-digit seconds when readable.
T20:59
